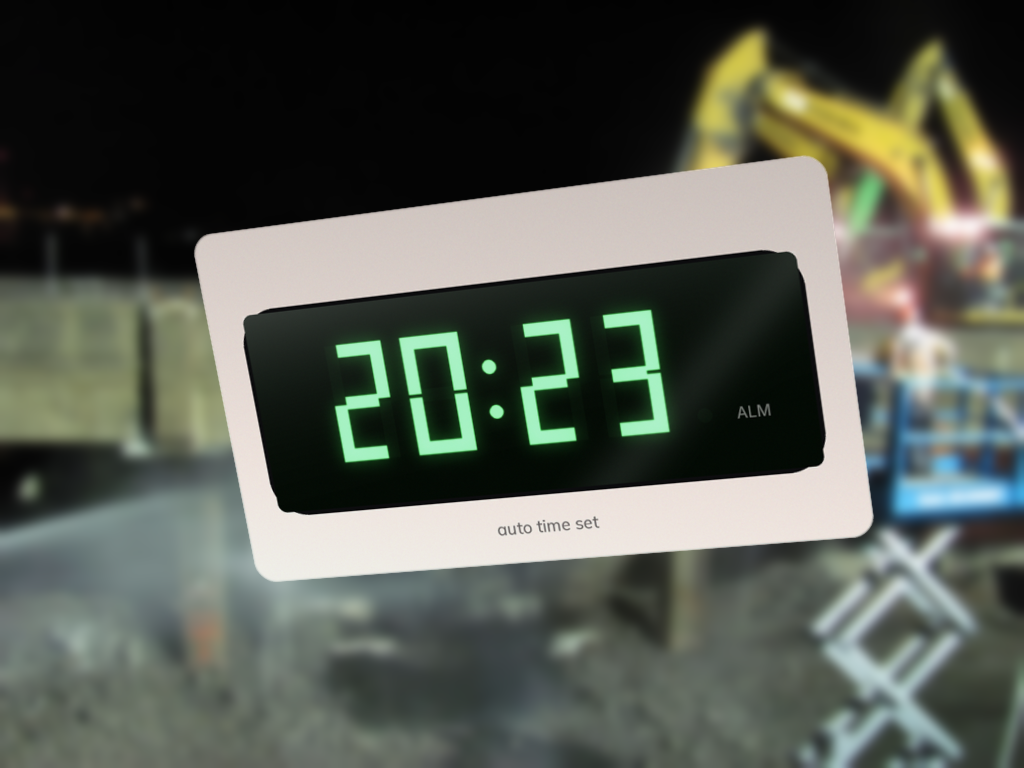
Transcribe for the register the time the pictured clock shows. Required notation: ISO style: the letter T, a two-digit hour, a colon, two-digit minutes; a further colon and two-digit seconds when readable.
T20:23
